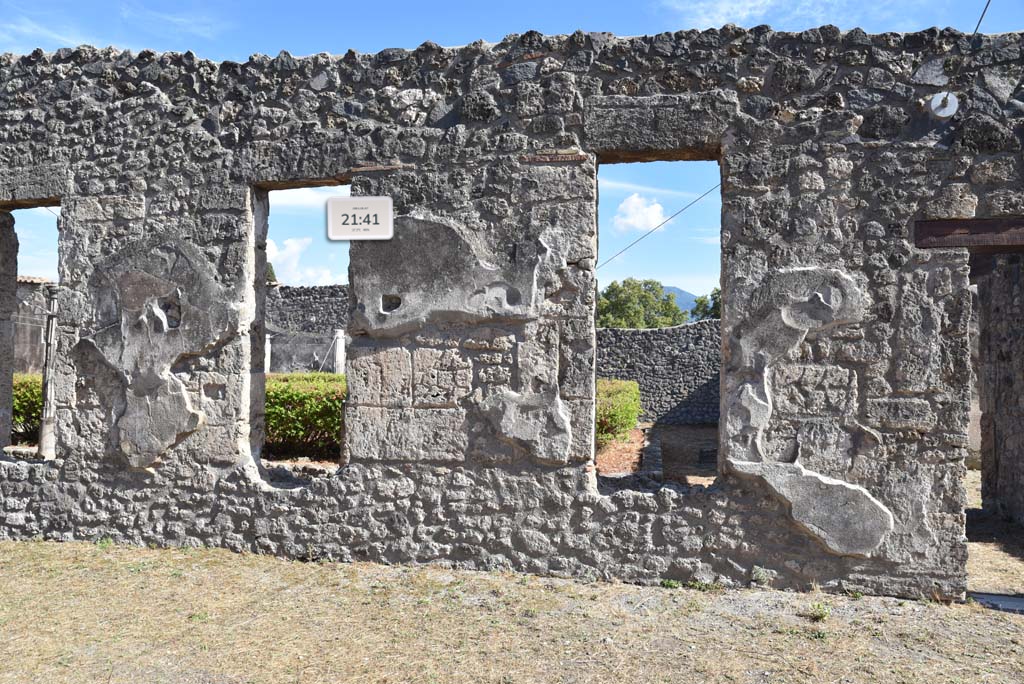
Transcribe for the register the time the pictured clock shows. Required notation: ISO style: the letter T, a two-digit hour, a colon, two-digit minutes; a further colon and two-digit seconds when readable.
T21:41
